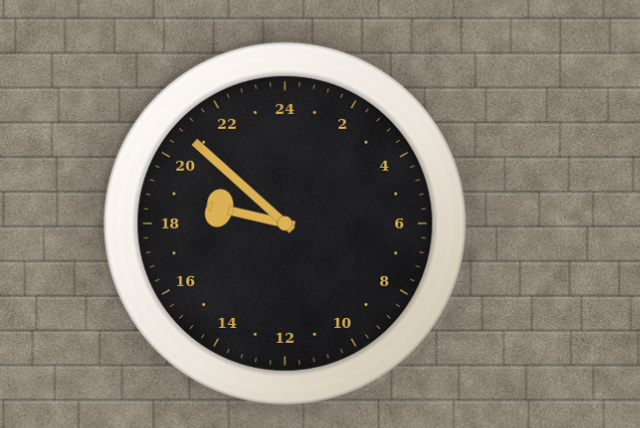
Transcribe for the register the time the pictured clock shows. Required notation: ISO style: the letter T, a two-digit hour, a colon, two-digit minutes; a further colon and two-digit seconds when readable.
T18:52
